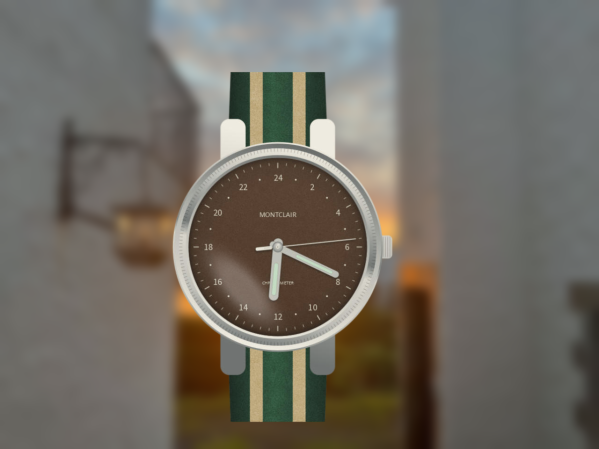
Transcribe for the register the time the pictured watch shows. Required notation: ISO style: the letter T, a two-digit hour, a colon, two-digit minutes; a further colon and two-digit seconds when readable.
T12:19:14
